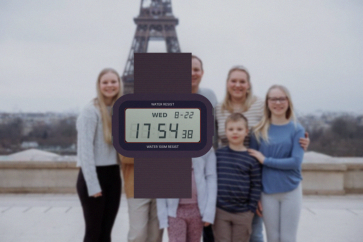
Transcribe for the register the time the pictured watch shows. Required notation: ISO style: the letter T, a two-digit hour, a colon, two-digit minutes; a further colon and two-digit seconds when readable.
T17:54:38
